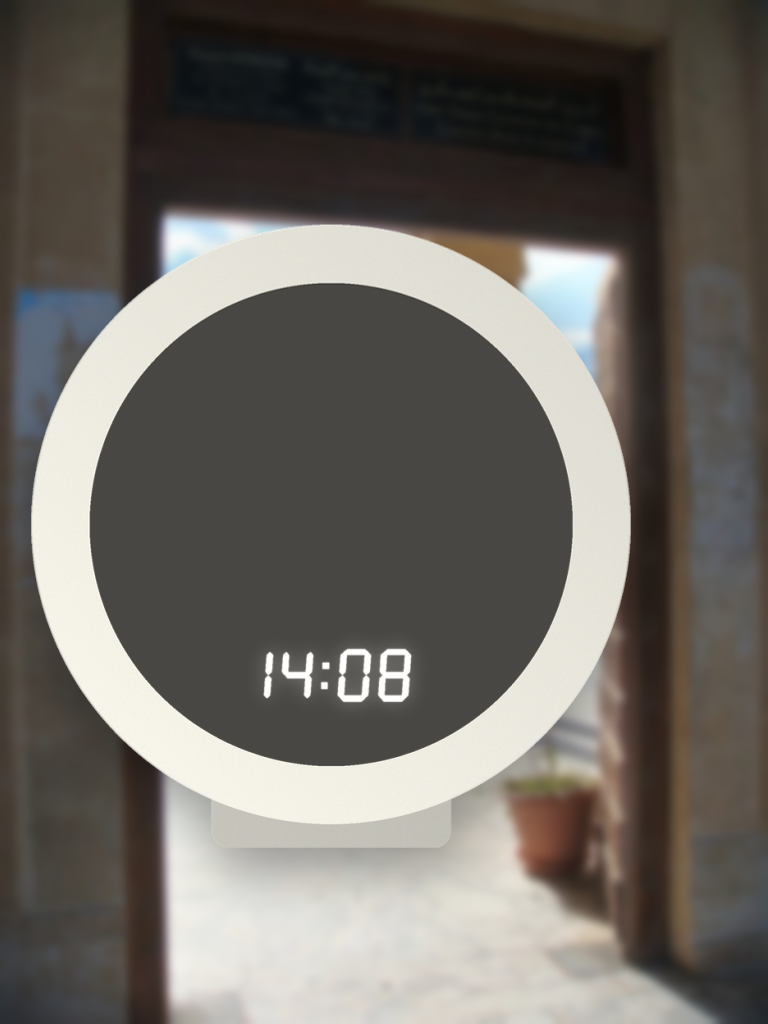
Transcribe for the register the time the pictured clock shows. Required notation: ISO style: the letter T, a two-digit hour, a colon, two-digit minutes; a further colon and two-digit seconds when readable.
T14:08
